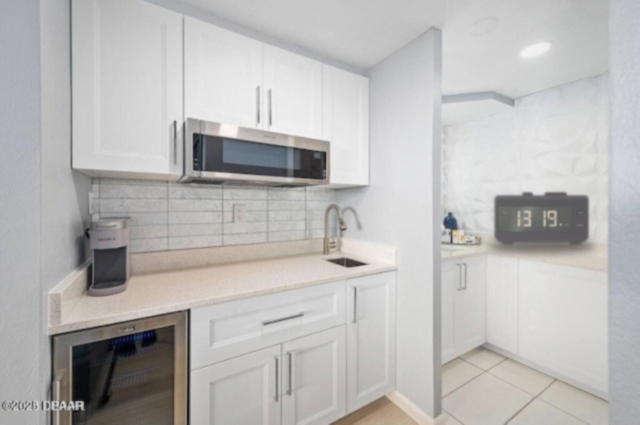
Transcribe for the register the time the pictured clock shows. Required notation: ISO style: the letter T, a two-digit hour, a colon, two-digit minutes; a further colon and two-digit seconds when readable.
T13:19
